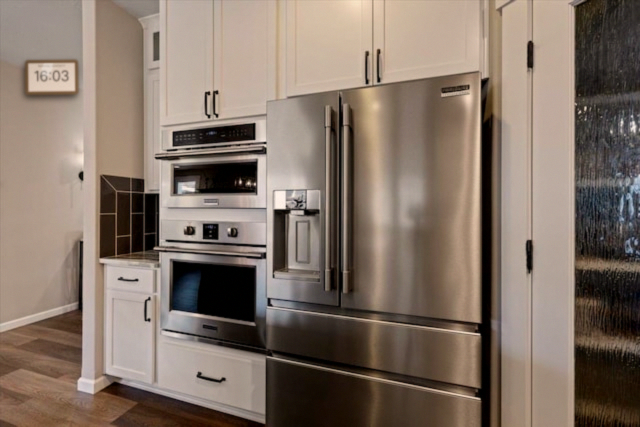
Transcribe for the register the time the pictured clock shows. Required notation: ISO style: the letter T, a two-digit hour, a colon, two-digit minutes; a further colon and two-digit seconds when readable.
T16:03
